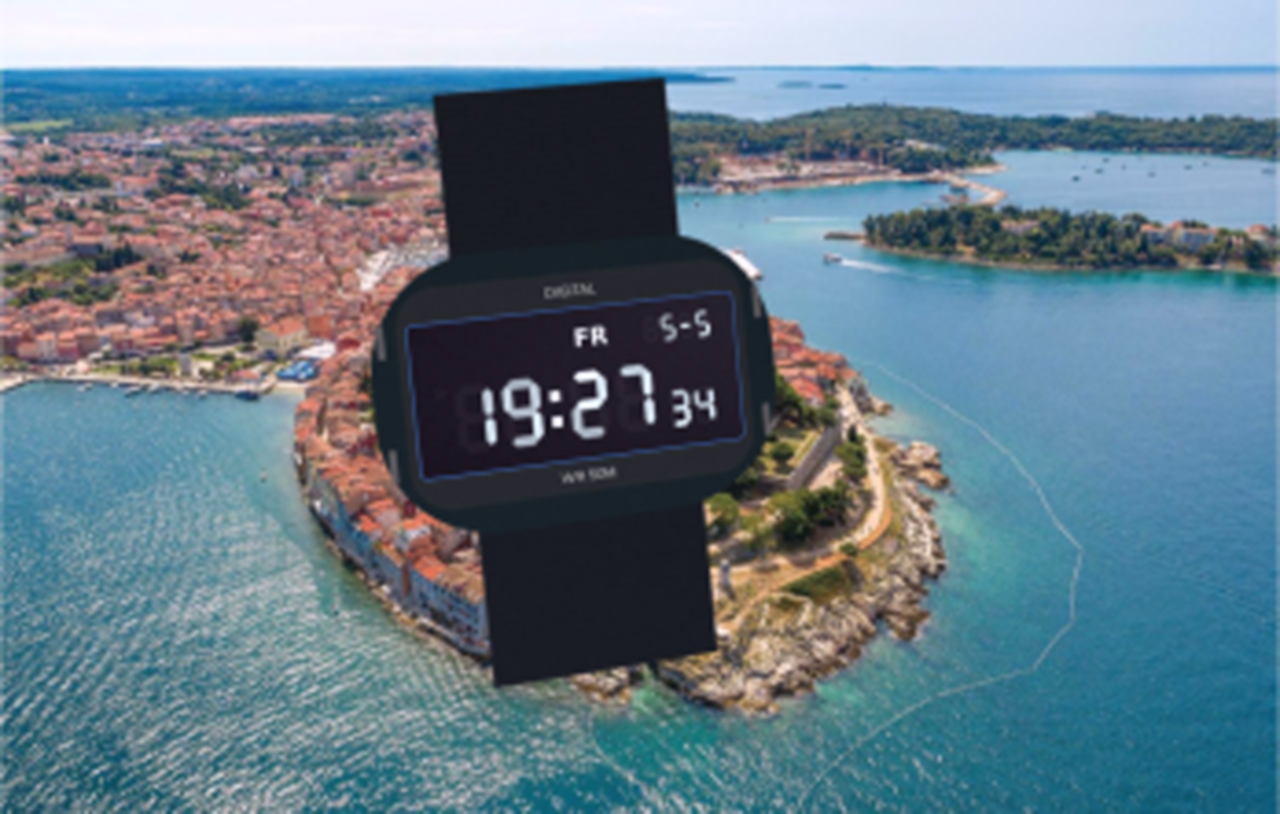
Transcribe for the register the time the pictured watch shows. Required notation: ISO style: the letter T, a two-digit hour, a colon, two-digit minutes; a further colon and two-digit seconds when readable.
T19:27:34
